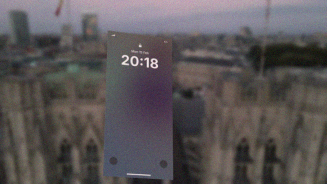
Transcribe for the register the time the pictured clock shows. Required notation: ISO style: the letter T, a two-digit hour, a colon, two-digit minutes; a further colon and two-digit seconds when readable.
T20:18
